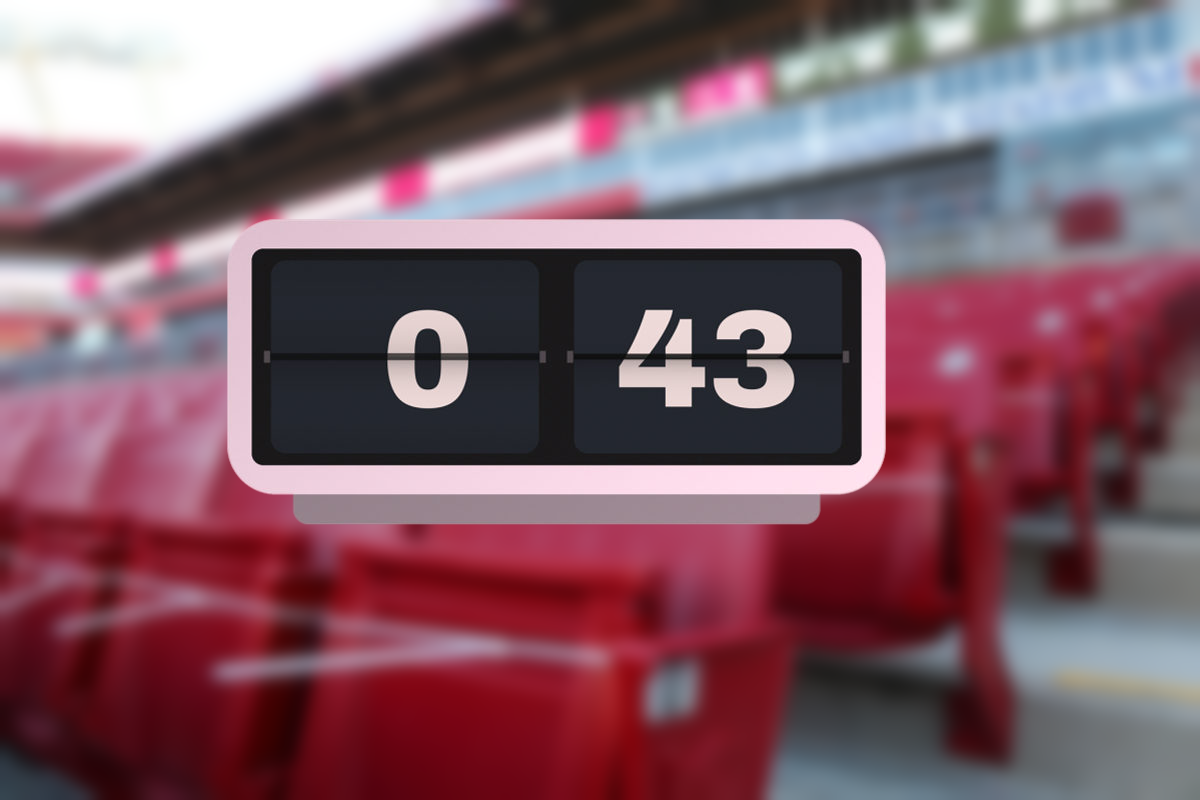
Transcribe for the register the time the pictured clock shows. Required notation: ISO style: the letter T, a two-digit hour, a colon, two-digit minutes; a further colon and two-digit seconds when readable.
T00:43
